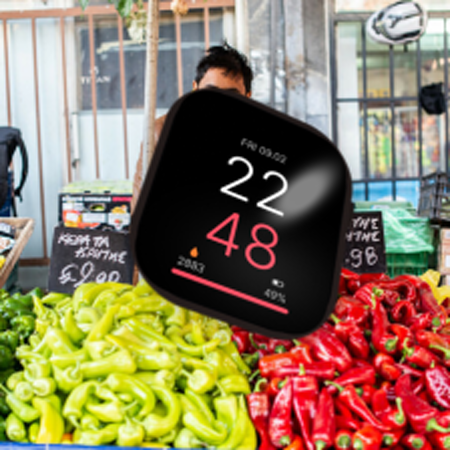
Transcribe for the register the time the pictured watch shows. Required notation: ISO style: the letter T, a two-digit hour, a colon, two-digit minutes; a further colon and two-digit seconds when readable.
T22:48
